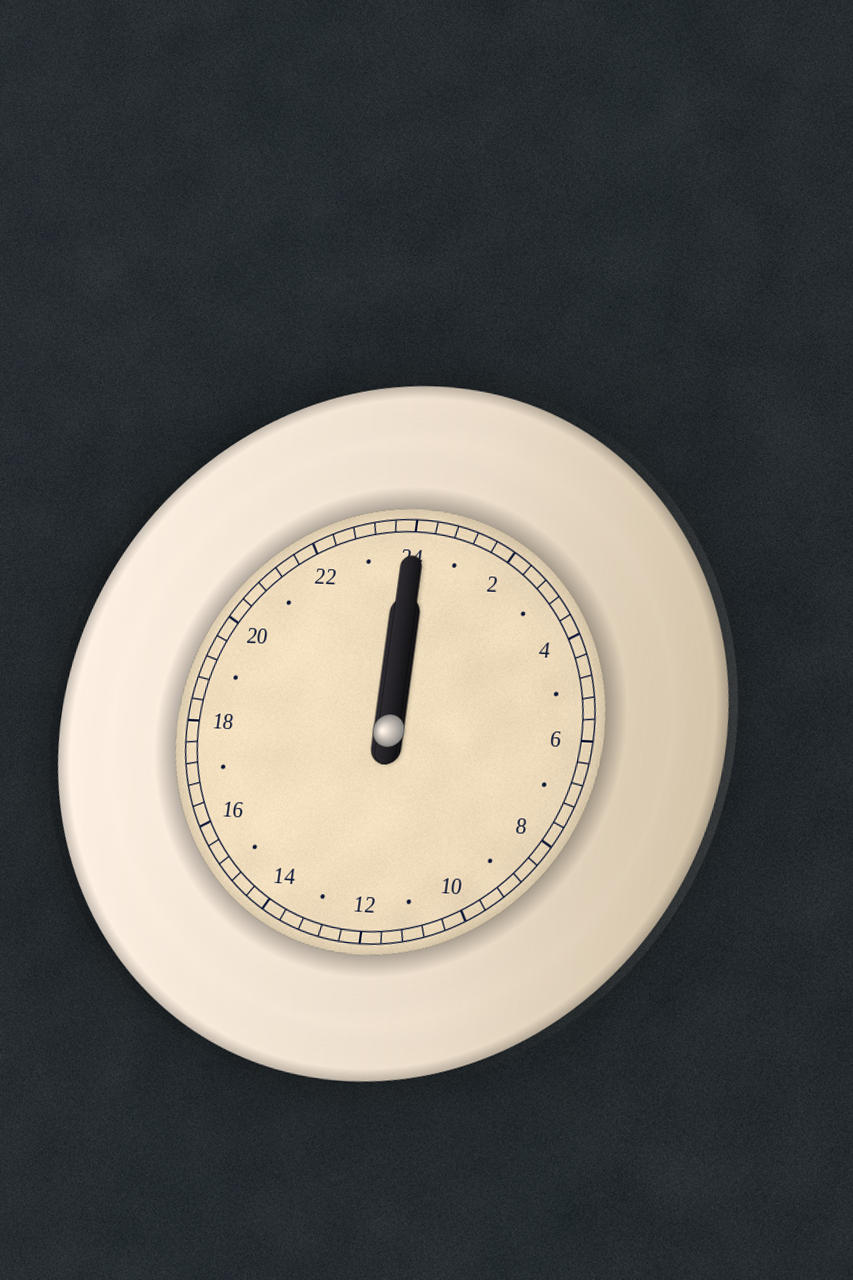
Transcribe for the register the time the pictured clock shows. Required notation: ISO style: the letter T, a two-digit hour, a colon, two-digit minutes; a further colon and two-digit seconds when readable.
T00:00
